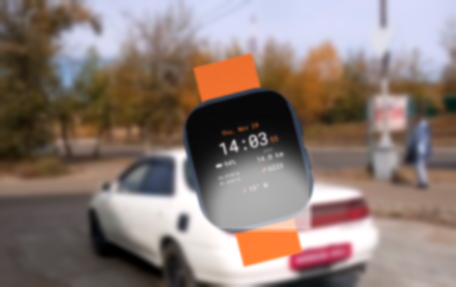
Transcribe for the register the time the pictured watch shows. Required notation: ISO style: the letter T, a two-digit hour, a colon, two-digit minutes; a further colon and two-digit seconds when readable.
T14:03
